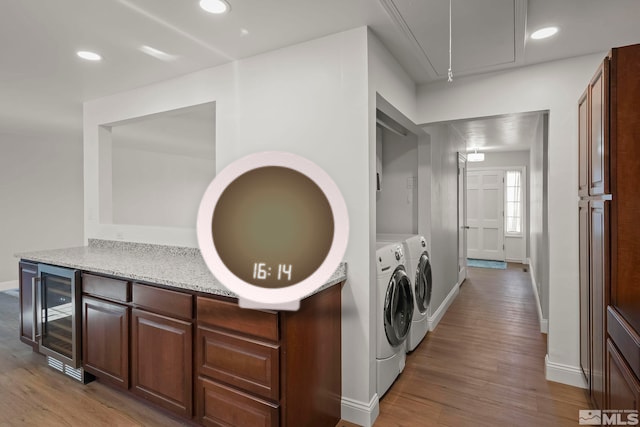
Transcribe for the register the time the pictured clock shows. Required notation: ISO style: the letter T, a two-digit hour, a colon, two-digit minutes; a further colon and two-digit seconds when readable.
T16:14
